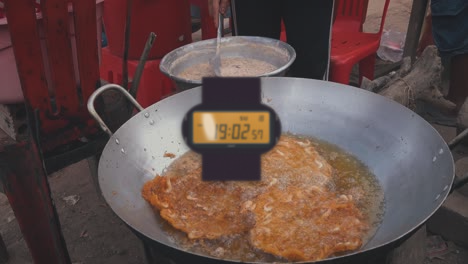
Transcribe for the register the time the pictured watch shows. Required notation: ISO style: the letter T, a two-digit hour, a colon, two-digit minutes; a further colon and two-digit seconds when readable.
T19:02
